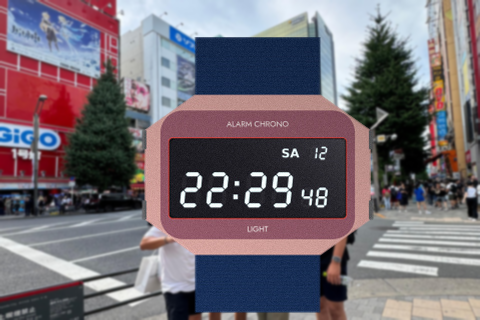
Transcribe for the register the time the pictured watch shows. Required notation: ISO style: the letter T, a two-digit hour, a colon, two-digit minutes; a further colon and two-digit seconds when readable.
T22:29:48
